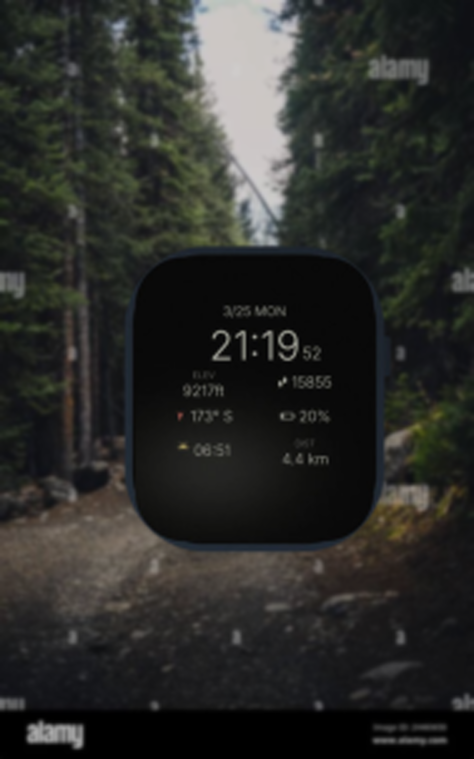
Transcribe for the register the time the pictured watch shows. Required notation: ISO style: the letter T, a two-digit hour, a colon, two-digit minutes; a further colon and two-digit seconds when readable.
T21:19
